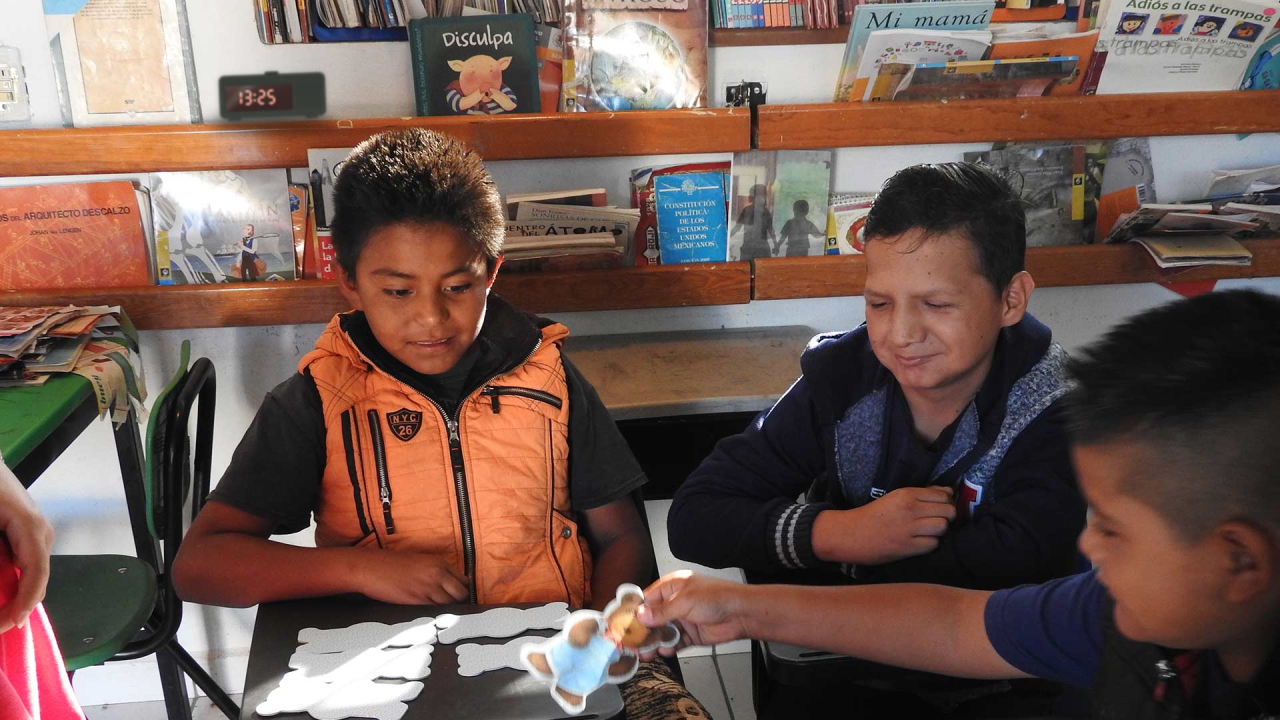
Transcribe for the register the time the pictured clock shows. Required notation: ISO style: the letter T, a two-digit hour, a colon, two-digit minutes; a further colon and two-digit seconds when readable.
T13:25
